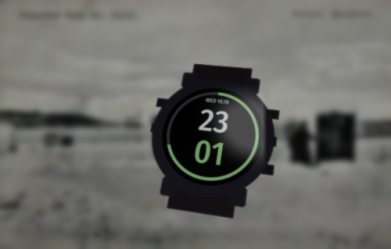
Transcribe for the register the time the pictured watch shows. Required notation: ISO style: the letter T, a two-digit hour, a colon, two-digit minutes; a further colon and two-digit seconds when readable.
T23:01
